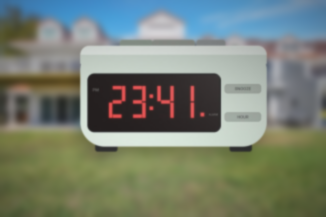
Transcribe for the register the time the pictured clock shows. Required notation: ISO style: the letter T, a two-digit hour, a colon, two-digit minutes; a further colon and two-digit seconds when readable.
T23:41
